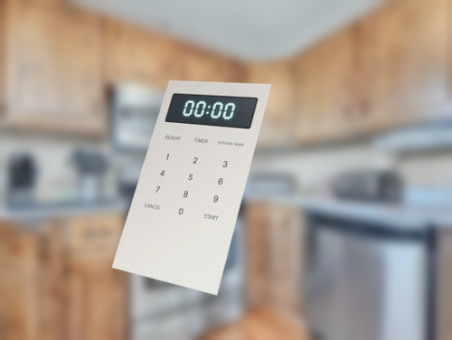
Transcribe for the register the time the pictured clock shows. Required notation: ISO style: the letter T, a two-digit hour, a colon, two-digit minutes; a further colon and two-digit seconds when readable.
T00:00
